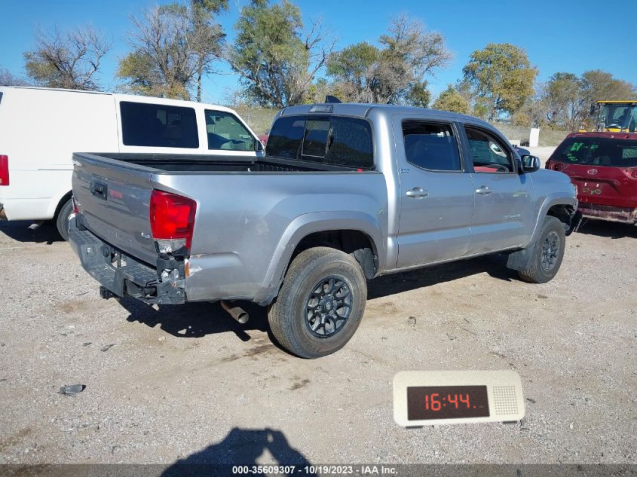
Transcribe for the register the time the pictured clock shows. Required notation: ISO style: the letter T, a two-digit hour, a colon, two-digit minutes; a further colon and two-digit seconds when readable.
T16:44
